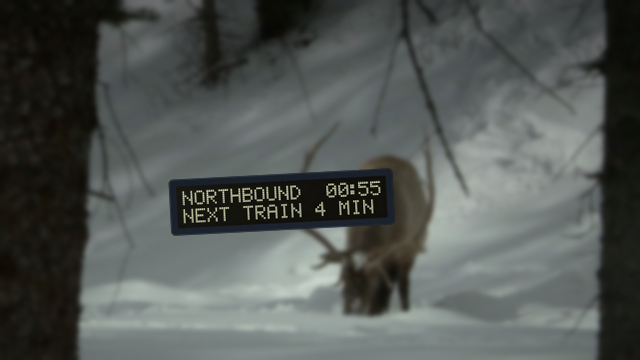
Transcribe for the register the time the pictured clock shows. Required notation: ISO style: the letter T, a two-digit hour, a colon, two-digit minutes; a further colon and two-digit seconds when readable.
T00:55
